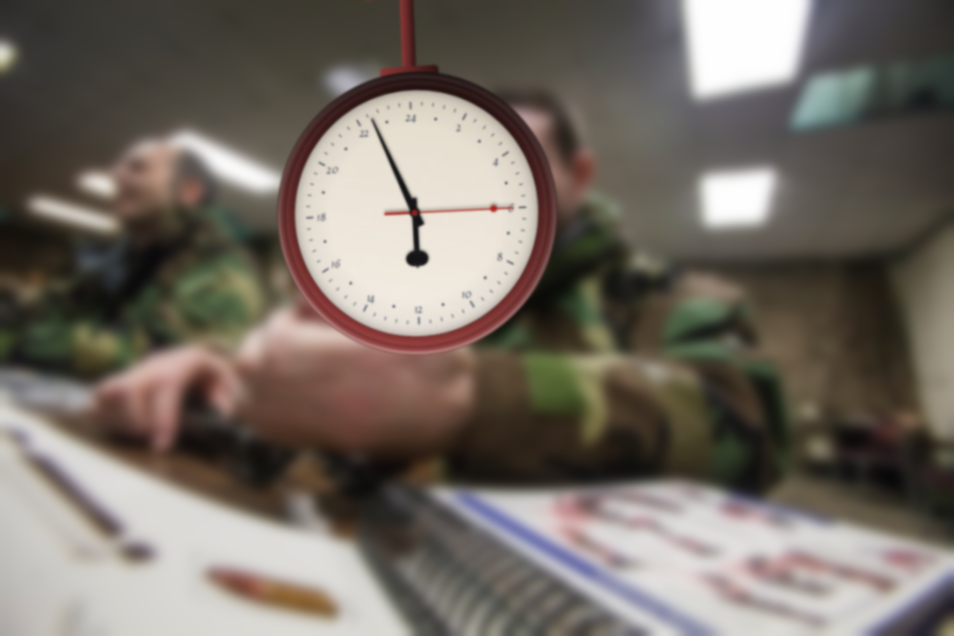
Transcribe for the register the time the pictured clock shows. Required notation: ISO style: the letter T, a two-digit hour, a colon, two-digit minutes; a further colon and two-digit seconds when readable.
T11:56:15
